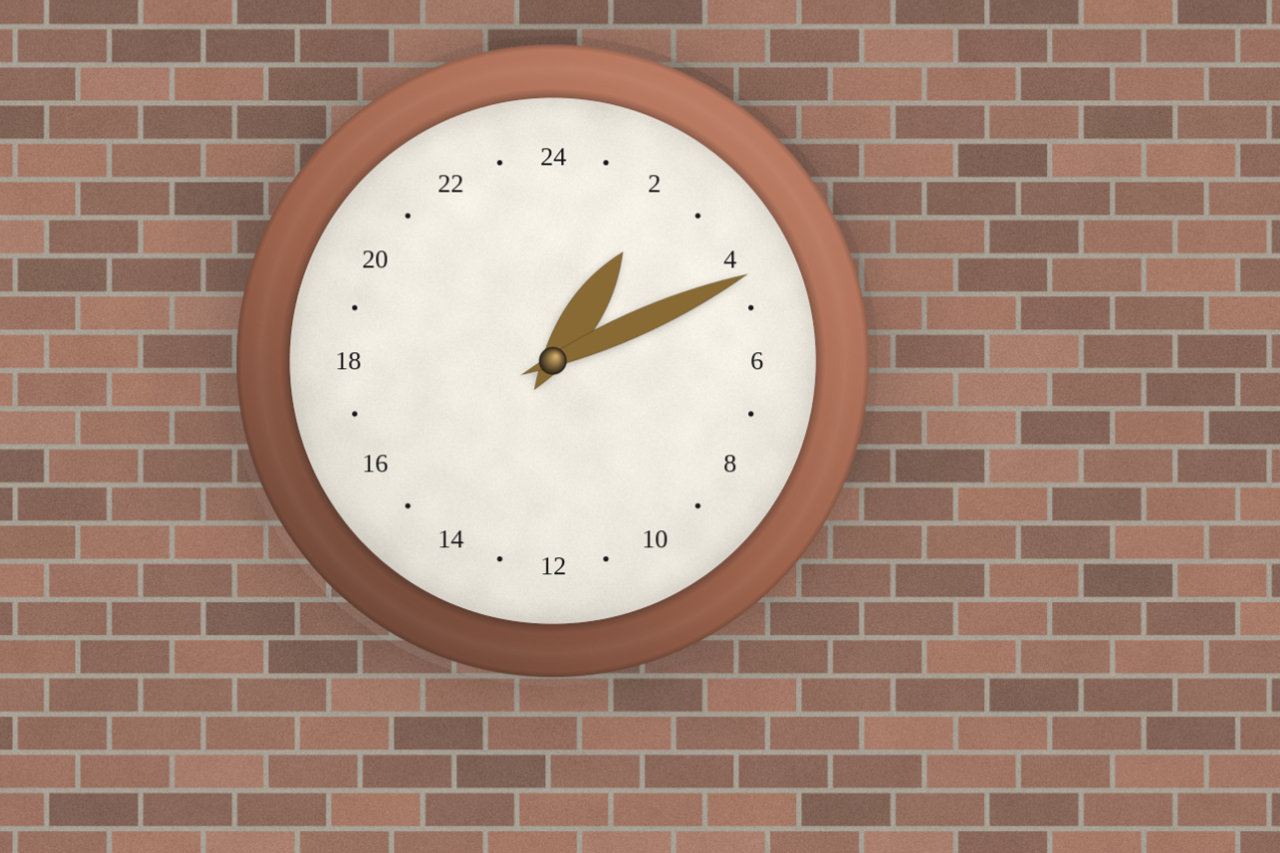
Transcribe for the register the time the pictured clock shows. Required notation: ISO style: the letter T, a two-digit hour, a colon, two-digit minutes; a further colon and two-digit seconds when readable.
T02:11
